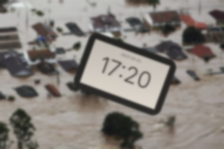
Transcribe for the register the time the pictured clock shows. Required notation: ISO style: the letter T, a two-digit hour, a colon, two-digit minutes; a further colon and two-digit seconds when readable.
T17:20
